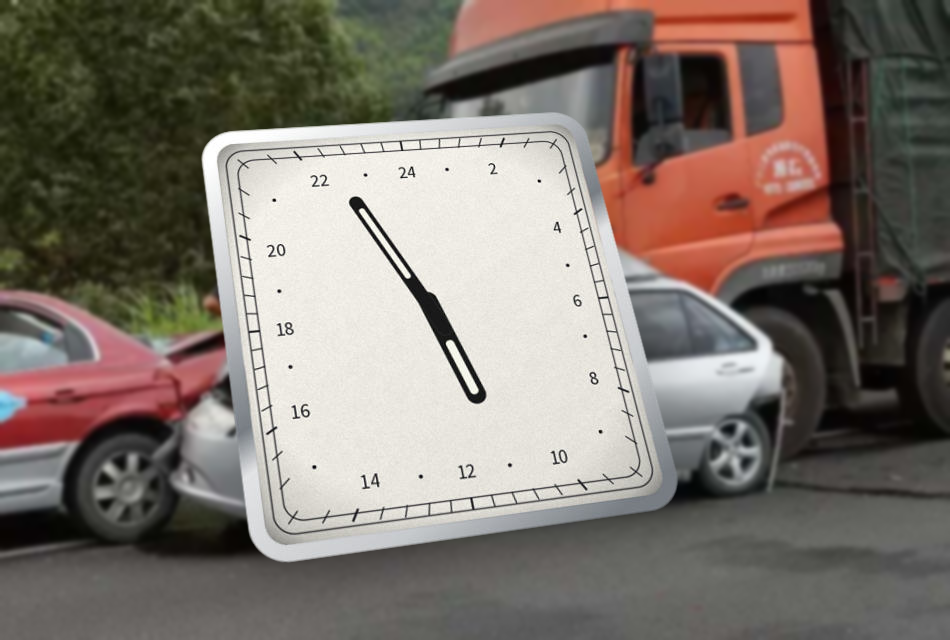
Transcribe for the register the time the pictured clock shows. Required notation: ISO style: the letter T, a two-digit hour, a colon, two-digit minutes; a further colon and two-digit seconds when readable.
T10:56
